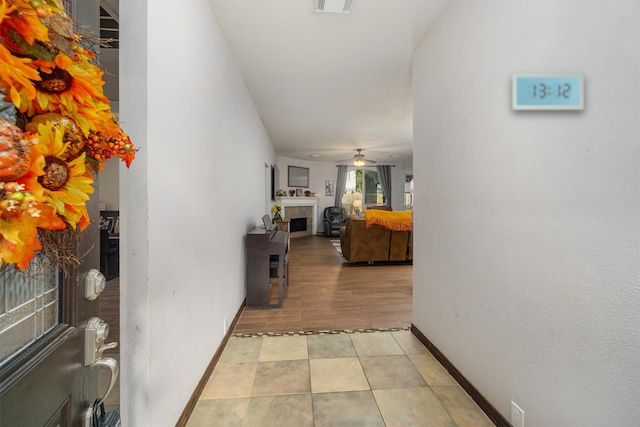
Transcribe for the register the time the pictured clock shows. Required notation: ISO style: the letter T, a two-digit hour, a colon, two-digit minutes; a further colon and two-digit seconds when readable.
T13:12
